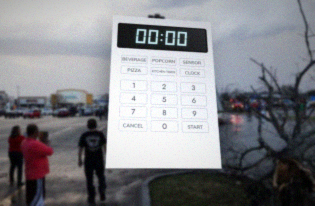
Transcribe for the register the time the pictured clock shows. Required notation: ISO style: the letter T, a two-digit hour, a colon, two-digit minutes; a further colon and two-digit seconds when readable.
T00:00
